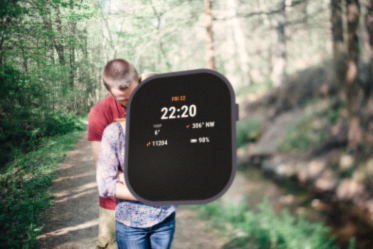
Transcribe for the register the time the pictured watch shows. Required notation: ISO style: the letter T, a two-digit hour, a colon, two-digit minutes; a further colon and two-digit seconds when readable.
T22:20
